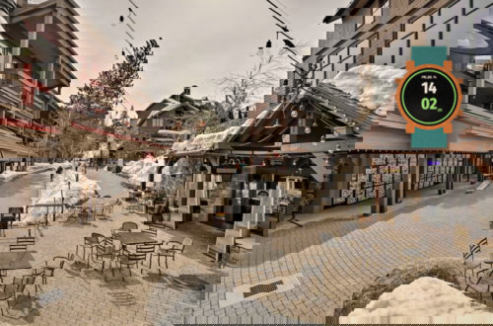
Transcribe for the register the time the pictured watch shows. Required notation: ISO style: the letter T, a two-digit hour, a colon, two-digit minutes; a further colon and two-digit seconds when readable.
T14:02
